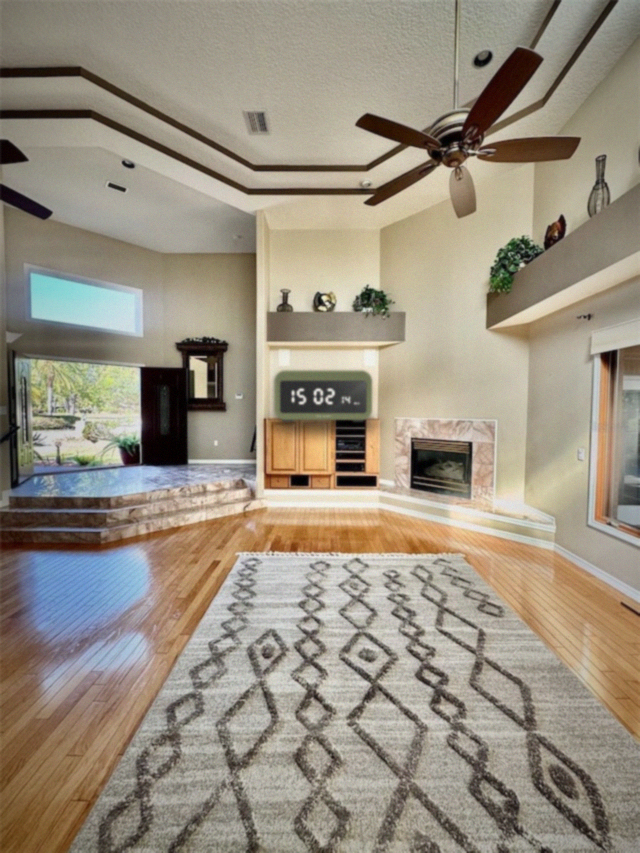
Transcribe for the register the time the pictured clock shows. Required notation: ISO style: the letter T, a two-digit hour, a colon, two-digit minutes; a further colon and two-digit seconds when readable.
T15:02
